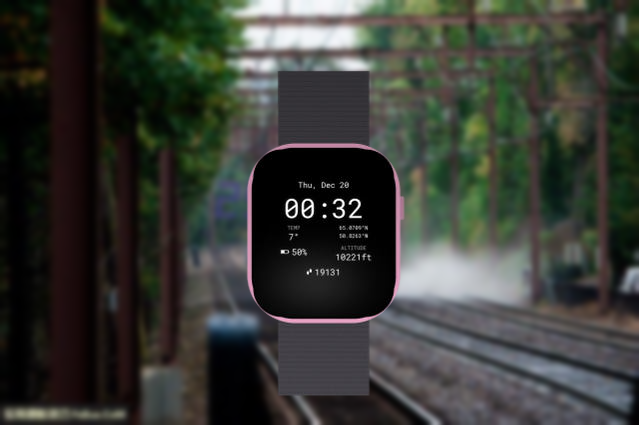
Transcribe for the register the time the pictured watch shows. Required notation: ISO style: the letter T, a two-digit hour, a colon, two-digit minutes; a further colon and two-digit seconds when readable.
T00:32
